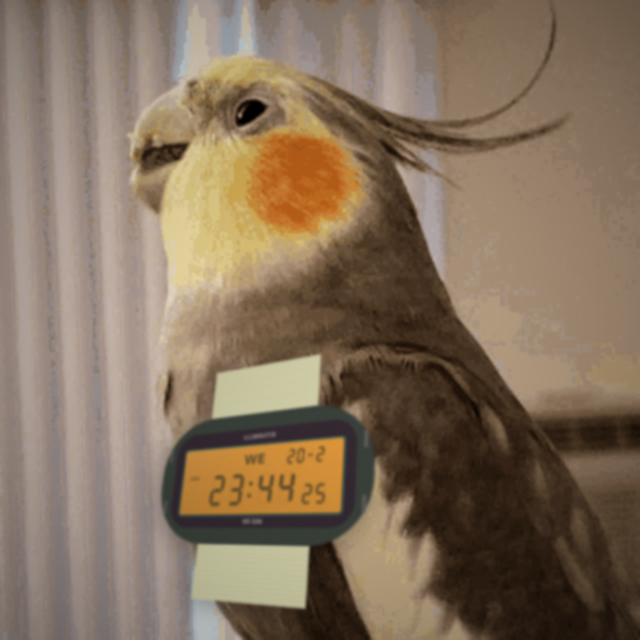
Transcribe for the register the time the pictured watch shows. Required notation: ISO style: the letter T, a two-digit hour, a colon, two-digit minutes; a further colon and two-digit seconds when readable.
T23:44:25
